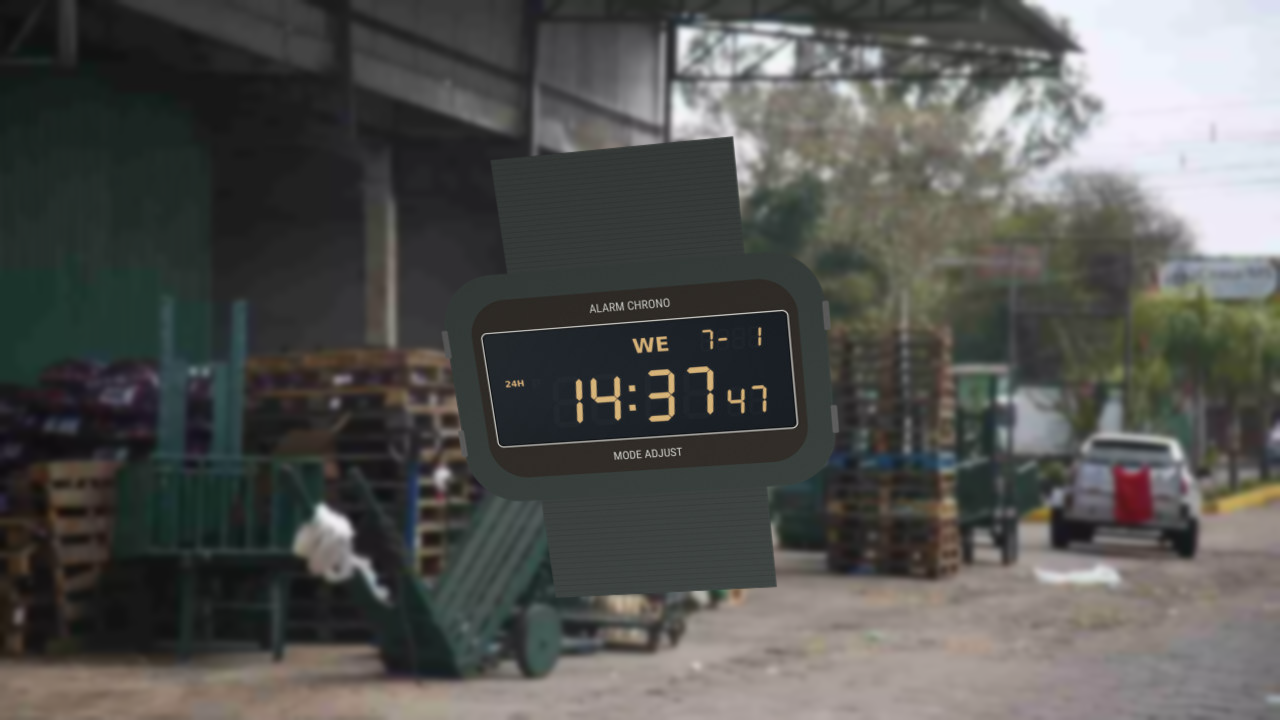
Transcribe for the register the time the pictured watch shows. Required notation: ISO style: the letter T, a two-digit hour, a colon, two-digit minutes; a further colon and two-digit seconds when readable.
T14:37:47
